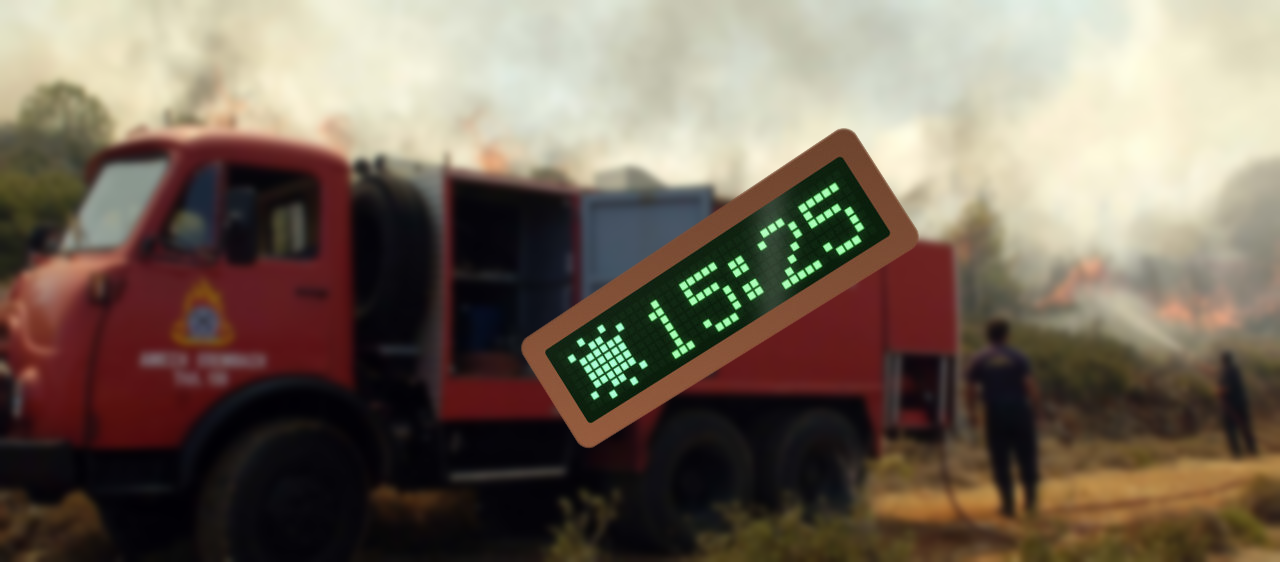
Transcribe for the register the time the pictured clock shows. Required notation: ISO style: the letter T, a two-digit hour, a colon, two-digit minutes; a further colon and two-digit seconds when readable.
T15:25
